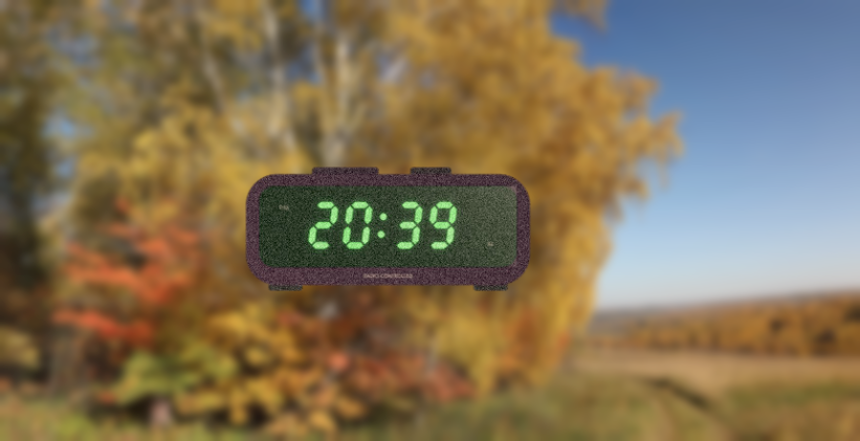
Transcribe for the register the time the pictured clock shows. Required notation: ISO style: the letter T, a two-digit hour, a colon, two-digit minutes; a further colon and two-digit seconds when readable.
T20:39
